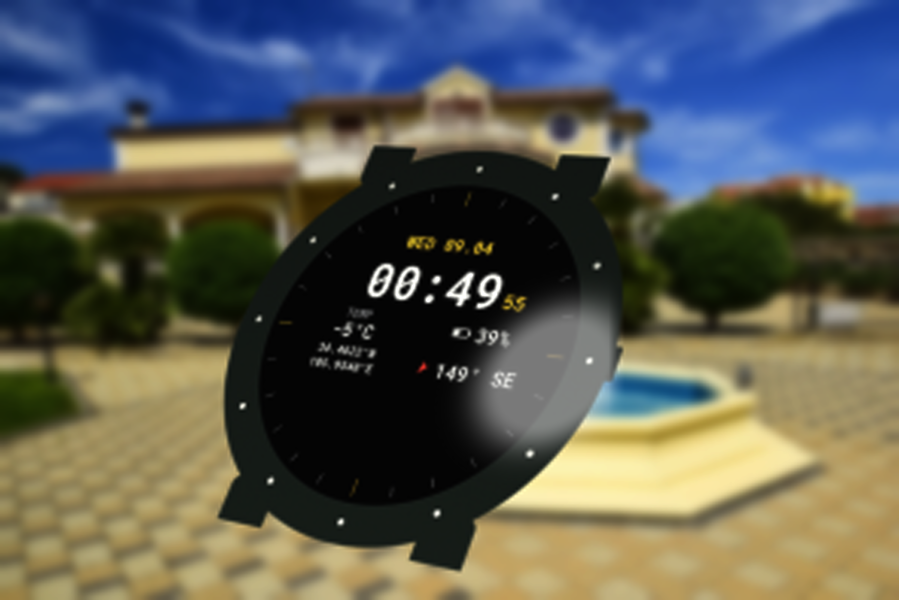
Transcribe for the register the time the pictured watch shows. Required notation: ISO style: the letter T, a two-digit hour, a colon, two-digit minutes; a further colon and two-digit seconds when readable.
T00:49
